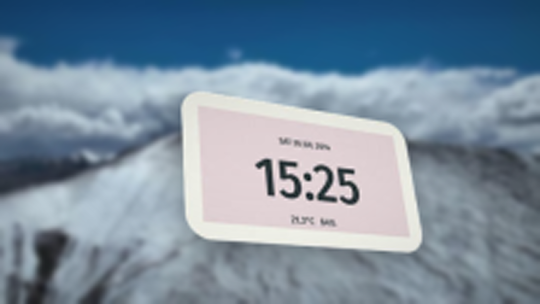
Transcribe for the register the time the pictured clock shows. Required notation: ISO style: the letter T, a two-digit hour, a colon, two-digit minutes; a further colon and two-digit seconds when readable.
T15:25
